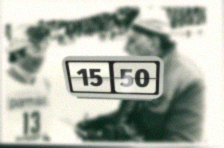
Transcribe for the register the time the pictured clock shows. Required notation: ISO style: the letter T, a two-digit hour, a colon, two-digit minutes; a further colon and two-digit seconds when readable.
T15:50
